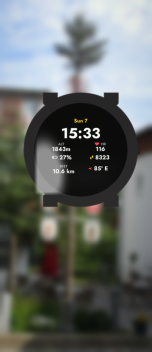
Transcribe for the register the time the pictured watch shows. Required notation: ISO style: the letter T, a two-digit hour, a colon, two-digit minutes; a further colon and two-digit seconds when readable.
T15:33
